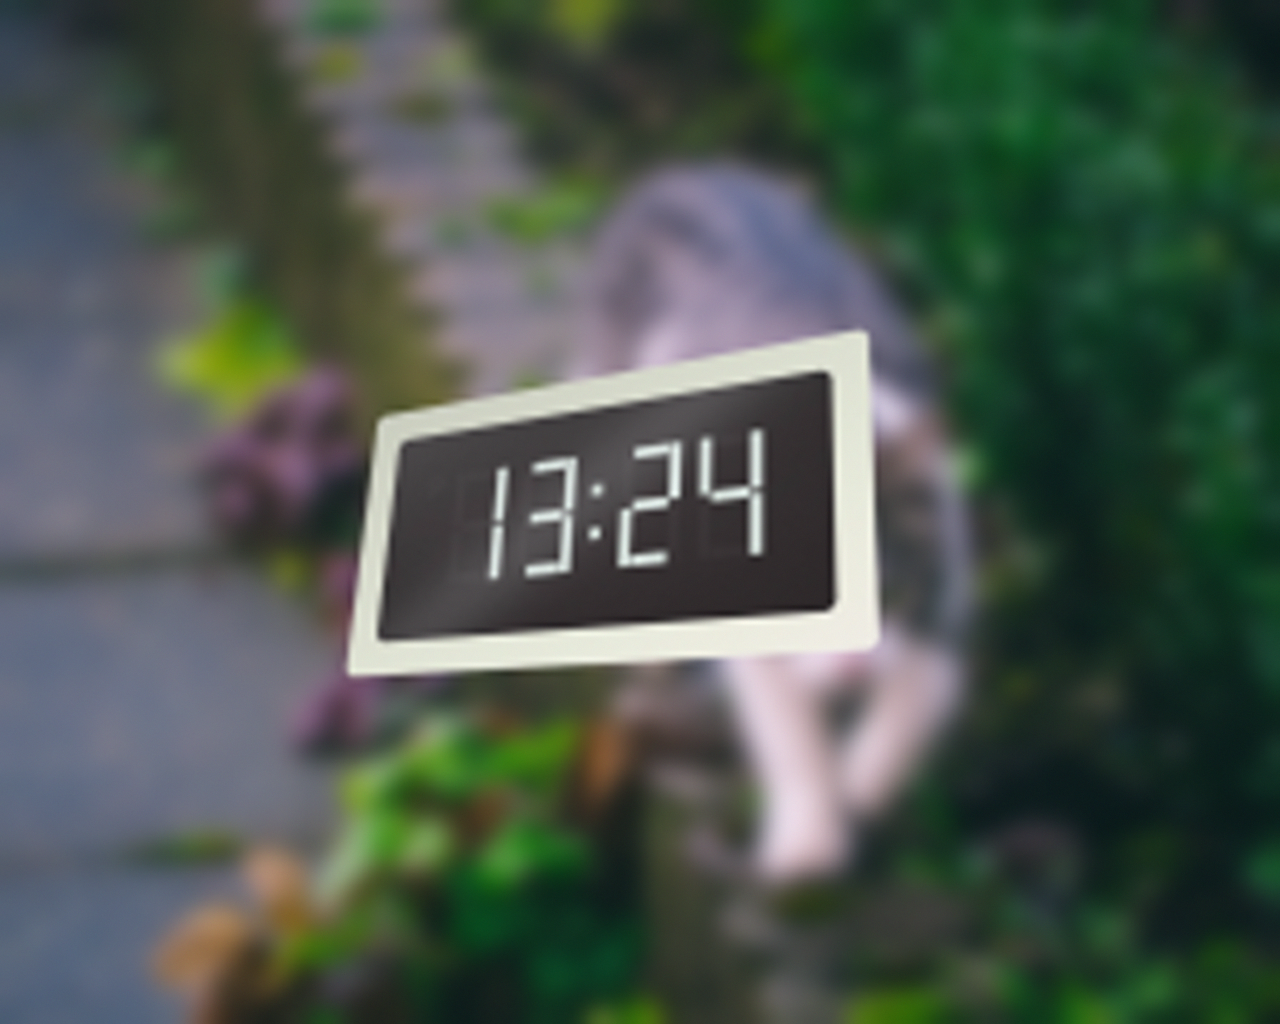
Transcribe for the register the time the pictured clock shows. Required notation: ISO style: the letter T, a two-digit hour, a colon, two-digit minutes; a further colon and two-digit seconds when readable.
T13:24
